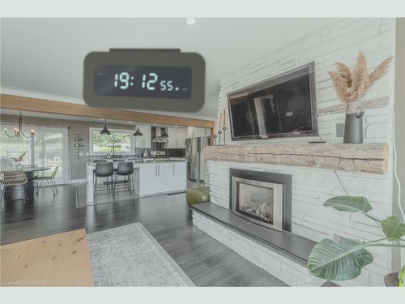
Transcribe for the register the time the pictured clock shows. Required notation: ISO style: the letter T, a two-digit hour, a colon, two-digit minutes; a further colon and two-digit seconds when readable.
T19:12:55
